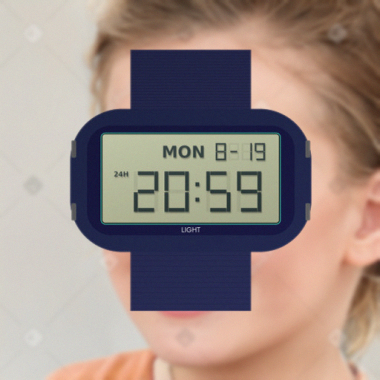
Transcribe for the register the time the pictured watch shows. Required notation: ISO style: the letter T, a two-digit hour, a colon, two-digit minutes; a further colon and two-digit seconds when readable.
T20:59
